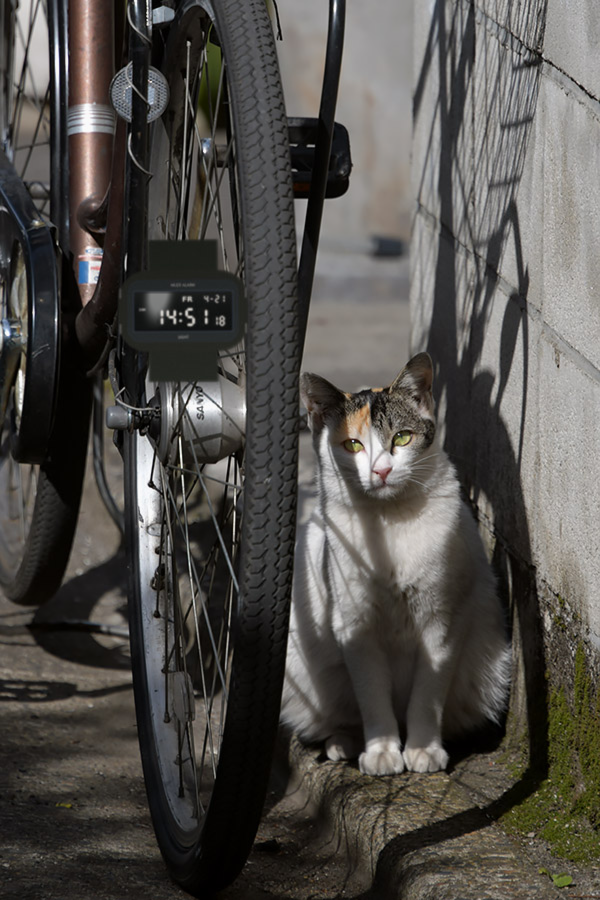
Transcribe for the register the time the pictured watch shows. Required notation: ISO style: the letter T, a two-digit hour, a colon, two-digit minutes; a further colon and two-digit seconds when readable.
T14:51:18
